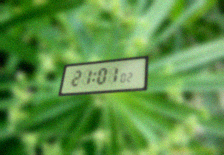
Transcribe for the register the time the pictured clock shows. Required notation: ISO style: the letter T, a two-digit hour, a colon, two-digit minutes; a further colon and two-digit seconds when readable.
T21:01
